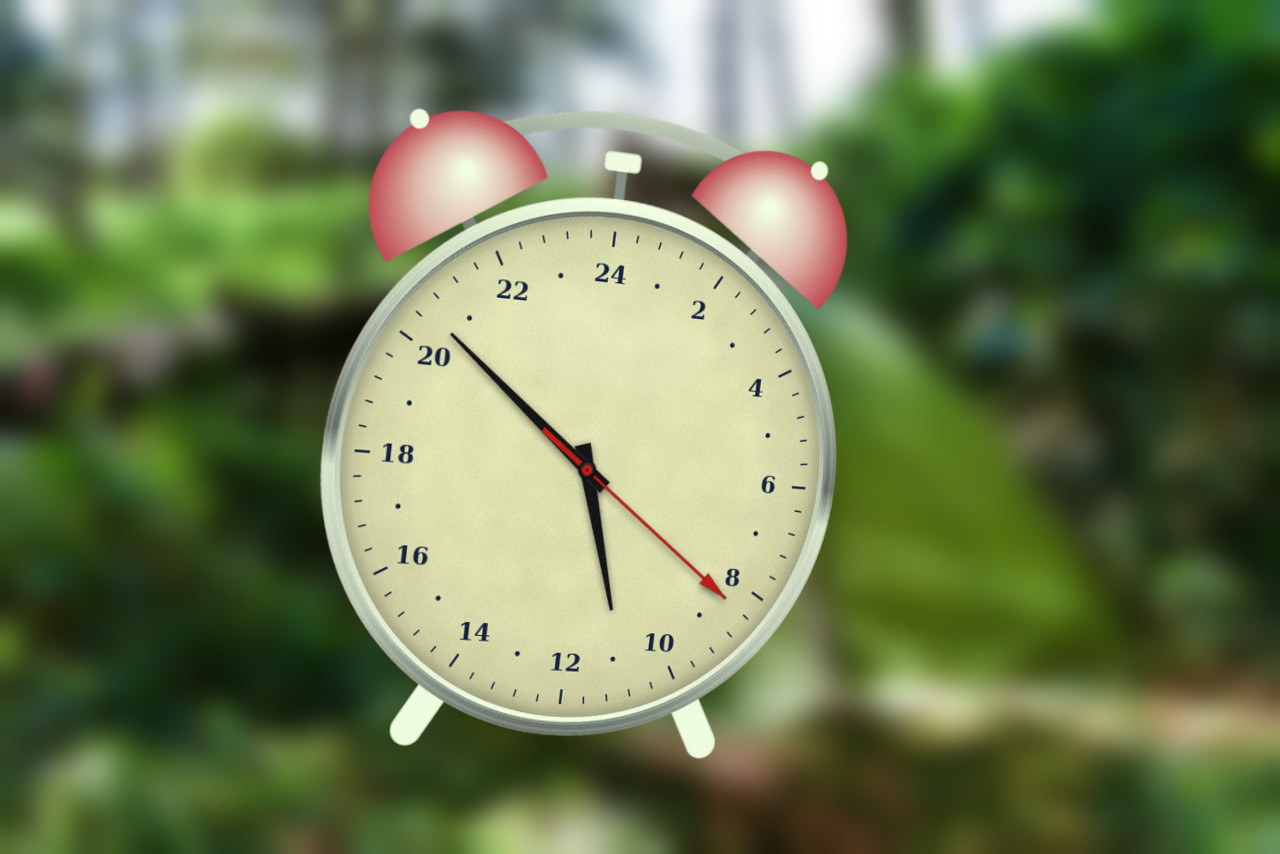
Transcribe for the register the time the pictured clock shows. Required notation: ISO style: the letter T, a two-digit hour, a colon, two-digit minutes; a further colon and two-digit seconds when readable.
T10:51:21
